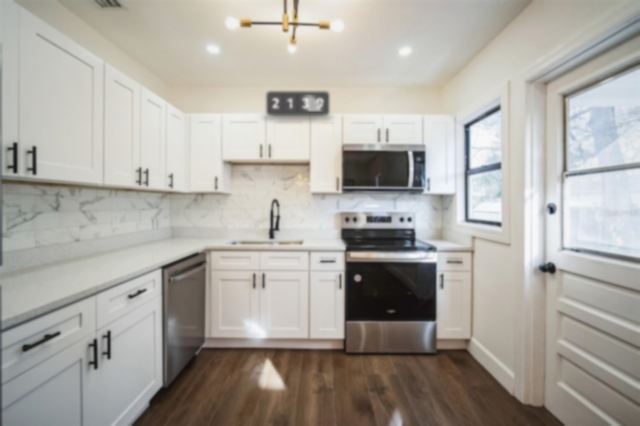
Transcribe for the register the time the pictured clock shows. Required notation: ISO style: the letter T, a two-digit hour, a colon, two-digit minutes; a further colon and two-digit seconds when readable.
T21:39
